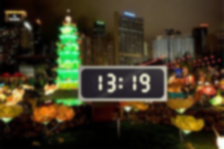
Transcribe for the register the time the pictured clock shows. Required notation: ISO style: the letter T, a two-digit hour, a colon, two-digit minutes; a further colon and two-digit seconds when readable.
T13:19
